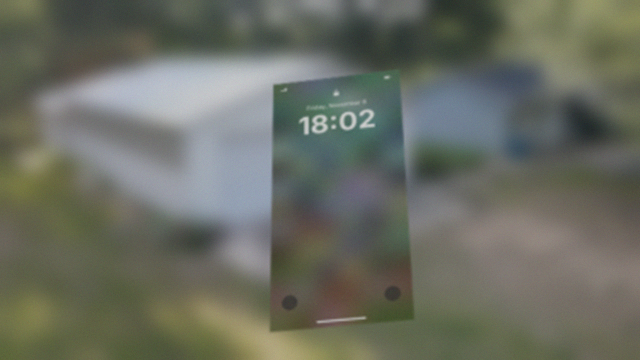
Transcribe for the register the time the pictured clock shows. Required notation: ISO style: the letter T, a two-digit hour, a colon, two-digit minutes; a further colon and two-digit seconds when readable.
T18:02
